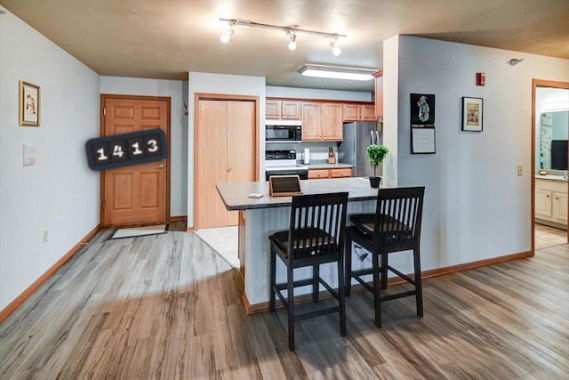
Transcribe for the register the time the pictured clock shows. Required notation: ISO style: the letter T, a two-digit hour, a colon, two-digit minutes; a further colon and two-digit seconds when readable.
T14:13
